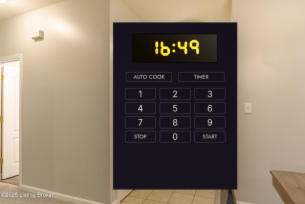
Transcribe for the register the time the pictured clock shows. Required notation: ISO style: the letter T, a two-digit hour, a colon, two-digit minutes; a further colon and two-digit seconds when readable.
T16:49
